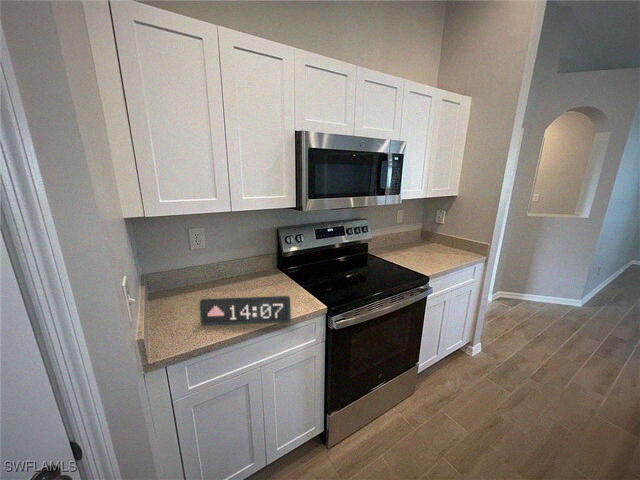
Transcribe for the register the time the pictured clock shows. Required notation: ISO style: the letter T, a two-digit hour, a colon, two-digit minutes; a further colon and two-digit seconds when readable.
T14:07
